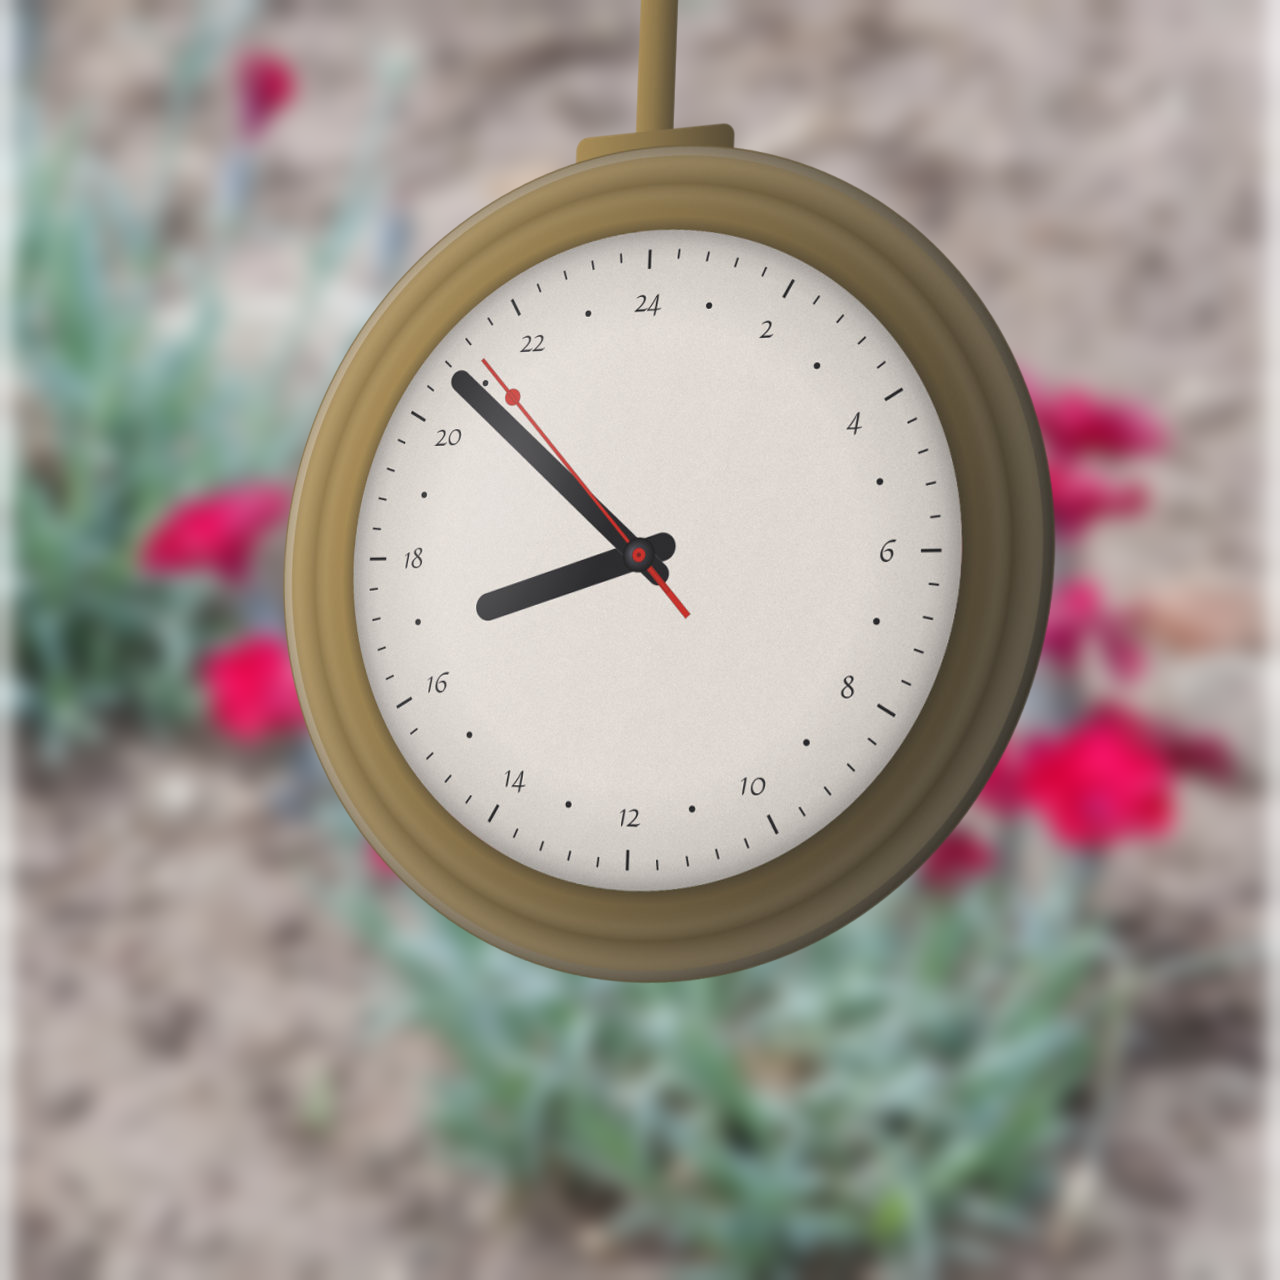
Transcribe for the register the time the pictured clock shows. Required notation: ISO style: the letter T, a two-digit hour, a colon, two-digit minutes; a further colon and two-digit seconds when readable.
T16:51:53
